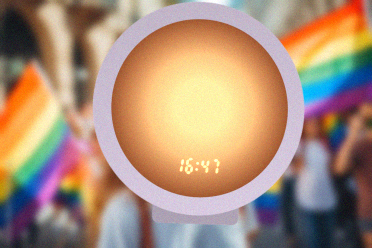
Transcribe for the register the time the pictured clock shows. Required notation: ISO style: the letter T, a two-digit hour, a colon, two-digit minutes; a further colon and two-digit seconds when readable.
T16:47
